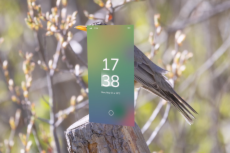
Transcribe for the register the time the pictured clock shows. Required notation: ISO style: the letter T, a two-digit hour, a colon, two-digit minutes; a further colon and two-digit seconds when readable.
T17:38
